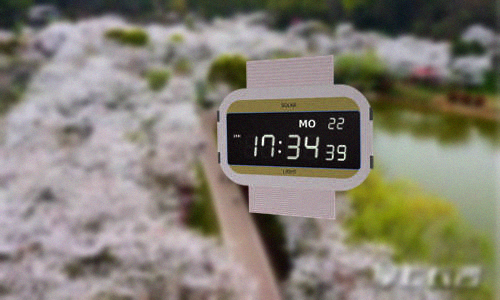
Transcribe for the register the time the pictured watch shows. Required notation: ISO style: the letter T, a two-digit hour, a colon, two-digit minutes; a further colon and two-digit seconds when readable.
T17:34:39
